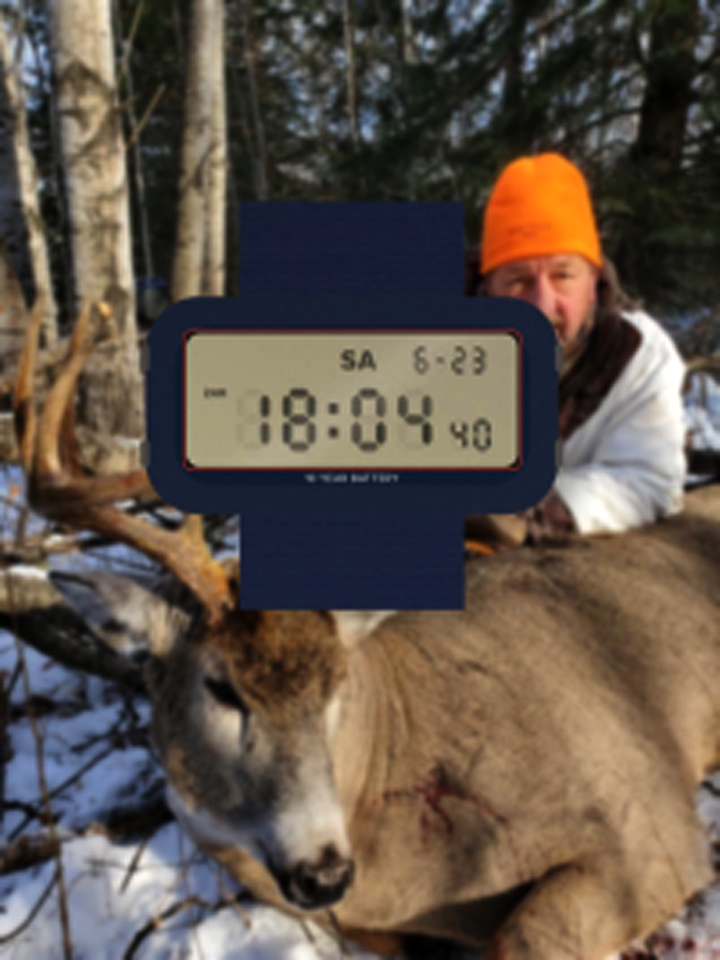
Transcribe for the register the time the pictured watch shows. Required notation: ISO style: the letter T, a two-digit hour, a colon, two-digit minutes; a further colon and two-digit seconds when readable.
T18:04:40
